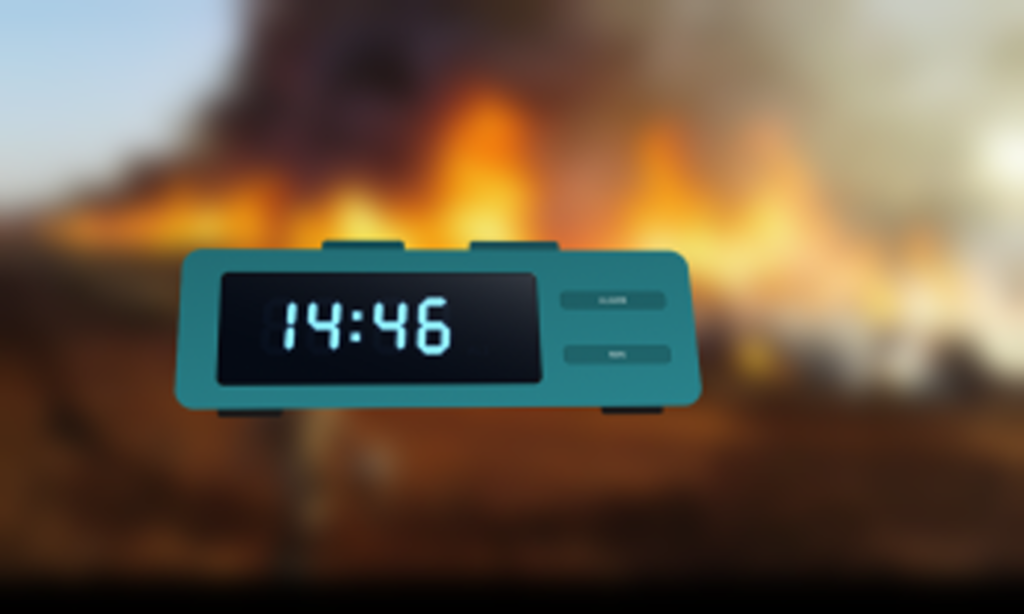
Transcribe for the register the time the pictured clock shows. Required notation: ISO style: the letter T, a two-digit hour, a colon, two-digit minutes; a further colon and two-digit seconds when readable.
T14:46
